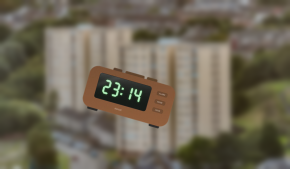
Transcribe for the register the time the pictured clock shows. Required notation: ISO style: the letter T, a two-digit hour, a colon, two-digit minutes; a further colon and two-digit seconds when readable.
T23:14
